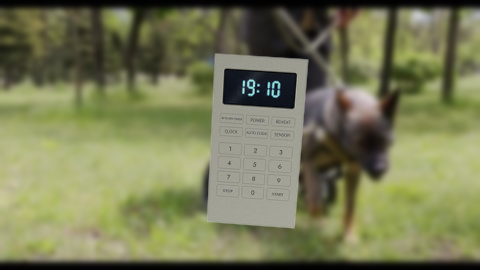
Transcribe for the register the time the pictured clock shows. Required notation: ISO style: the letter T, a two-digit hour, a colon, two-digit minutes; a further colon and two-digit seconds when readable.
T19:10
